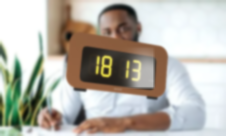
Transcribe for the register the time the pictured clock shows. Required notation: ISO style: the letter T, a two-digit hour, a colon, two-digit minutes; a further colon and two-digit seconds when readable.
T18:13
